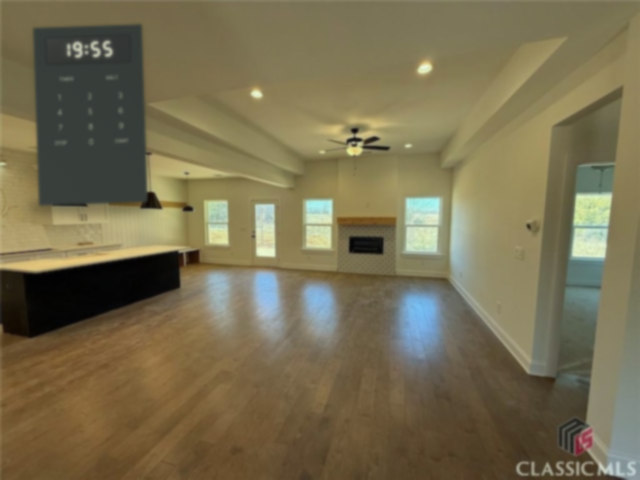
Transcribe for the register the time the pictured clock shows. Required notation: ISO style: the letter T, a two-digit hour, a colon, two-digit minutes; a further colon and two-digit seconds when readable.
T19:55
